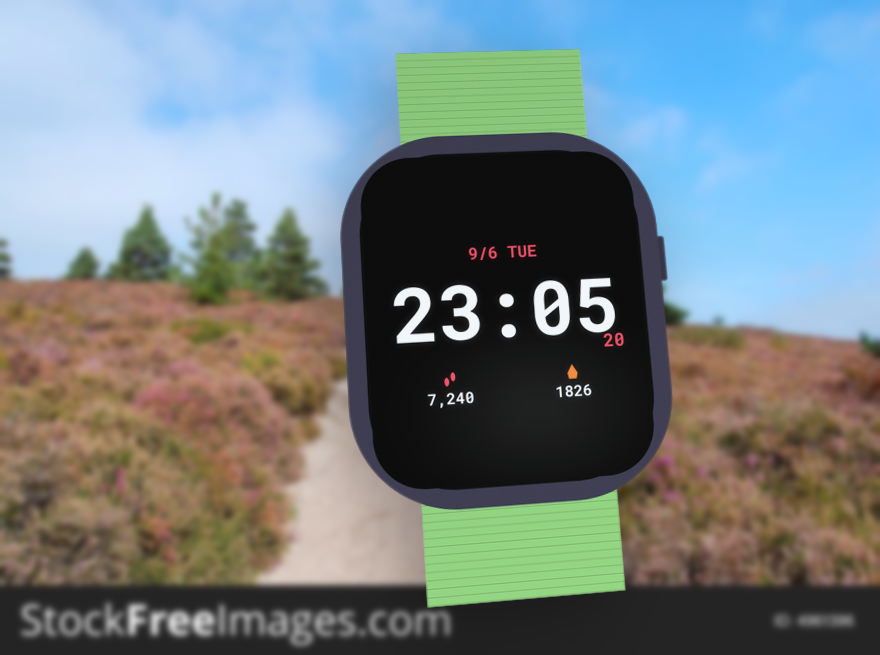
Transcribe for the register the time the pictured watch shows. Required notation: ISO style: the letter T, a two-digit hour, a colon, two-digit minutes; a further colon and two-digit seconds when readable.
T23:05:20
